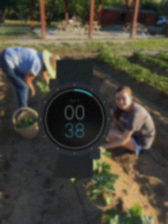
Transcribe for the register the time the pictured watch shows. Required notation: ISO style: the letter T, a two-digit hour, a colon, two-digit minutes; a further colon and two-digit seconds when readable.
T00:38
